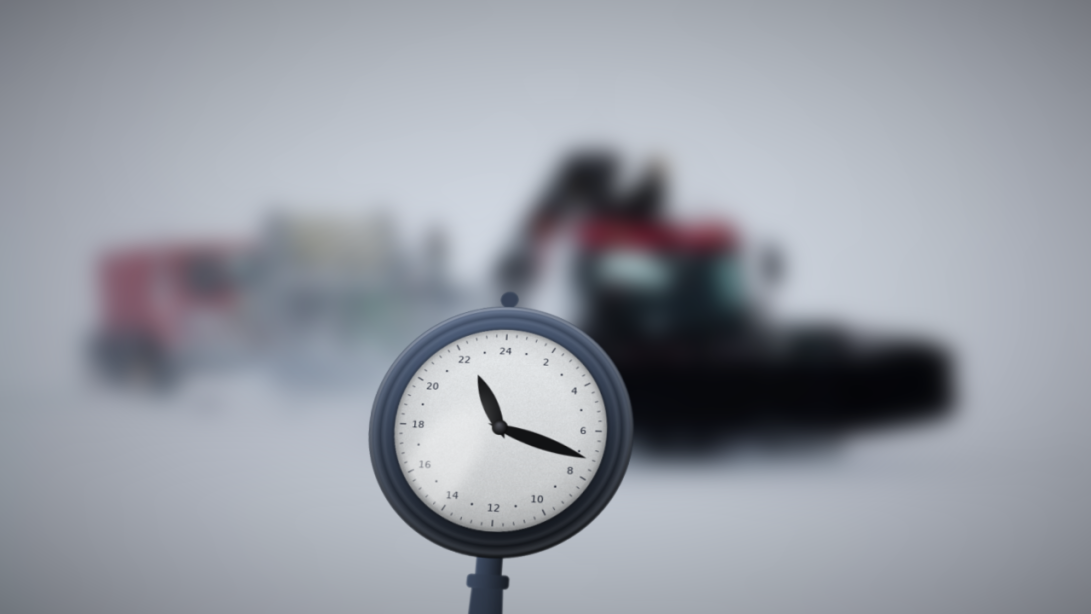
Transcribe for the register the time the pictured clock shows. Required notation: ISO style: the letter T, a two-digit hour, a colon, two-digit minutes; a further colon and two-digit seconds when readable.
T22:18
